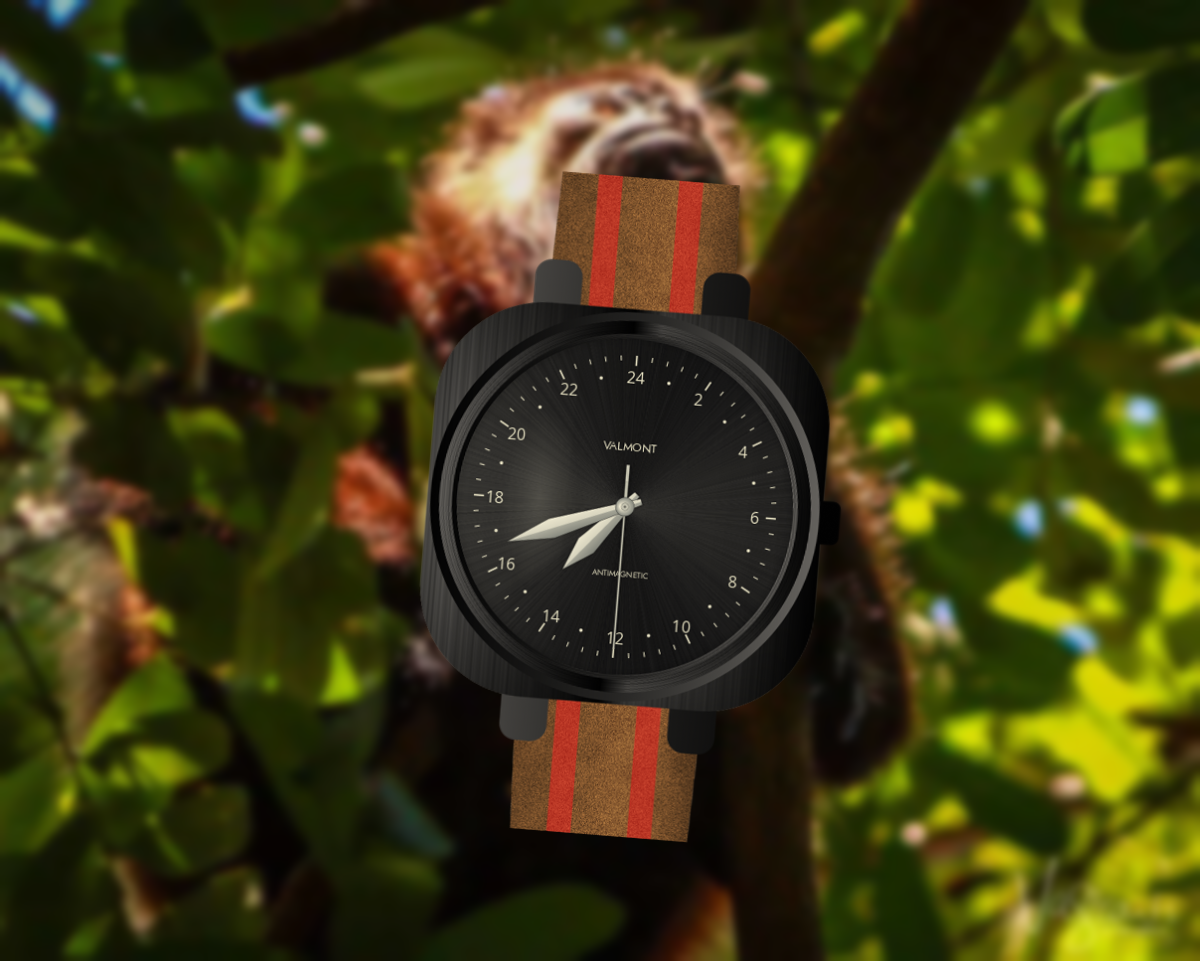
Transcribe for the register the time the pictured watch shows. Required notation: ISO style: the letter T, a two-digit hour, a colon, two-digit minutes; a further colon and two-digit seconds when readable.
T14:41:30
